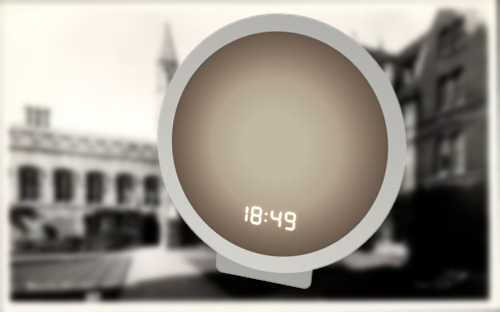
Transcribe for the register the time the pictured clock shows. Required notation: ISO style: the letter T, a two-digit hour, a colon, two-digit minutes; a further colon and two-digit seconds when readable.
T18:49
